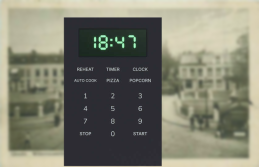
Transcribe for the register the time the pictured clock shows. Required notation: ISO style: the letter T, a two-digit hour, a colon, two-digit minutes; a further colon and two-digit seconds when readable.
T18:47
